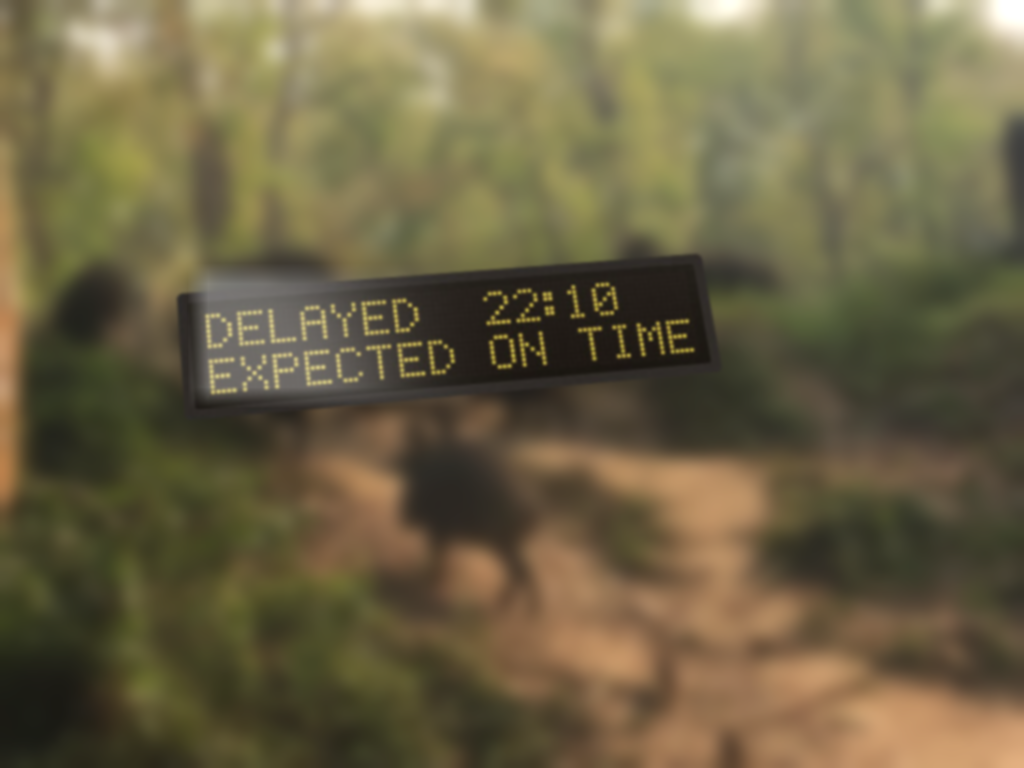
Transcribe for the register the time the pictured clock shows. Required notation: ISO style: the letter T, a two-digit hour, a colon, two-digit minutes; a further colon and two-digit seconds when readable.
T22:10
